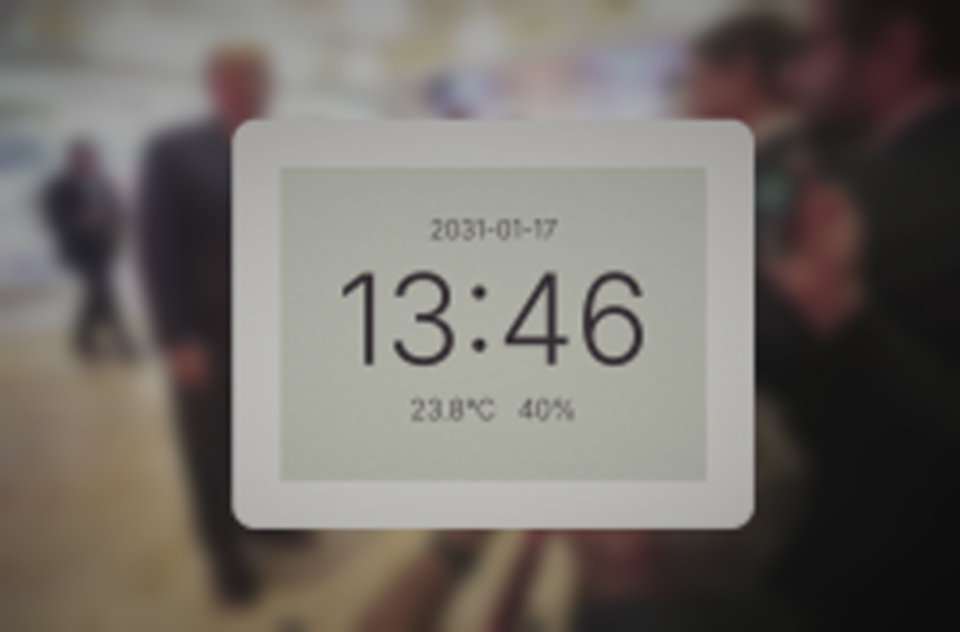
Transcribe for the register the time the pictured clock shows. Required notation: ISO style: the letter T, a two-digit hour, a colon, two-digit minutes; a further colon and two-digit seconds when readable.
T13:46
